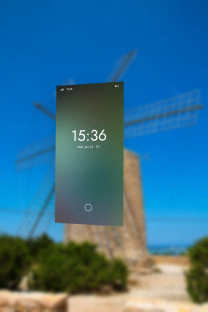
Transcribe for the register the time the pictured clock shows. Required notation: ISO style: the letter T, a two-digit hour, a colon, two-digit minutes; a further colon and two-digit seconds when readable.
T15:36
